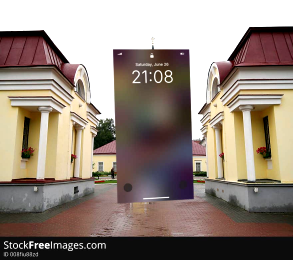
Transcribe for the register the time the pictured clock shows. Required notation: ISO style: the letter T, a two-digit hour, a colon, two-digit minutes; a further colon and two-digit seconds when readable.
T21:08
